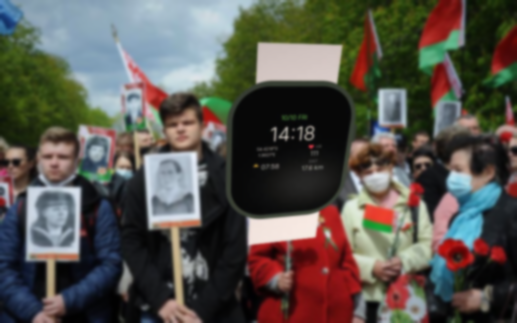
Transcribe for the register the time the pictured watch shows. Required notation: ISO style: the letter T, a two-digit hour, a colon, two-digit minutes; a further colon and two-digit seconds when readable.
T14:18
